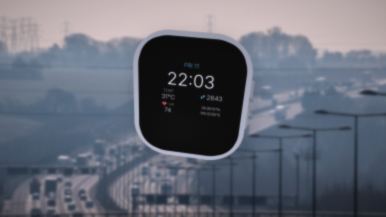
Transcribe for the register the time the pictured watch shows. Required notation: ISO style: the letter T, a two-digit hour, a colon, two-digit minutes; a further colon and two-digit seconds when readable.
T22:03
